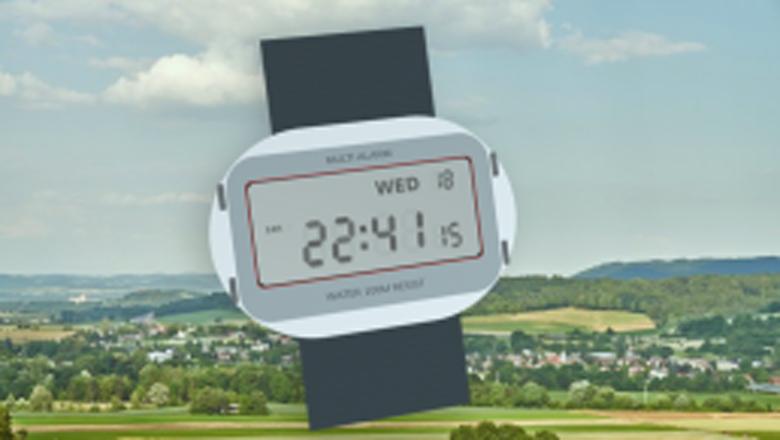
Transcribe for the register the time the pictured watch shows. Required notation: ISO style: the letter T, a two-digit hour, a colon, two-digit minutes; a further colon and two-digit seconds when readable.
T22:41:15
